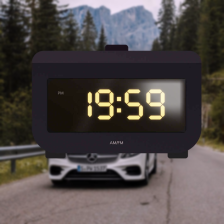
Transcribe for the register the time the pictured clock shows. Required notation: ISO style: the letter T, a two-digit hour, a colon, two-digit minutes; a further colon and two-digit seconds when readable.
T19:59
